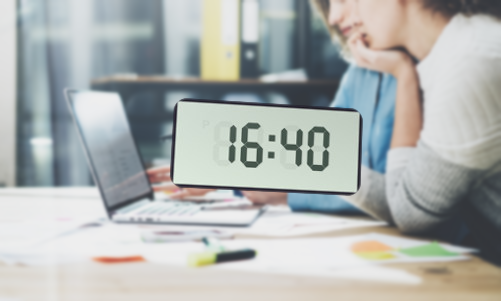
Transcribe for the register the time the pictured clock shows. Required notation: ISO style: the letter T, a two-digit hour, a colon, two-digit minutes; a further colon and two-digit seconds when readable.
T16:40
